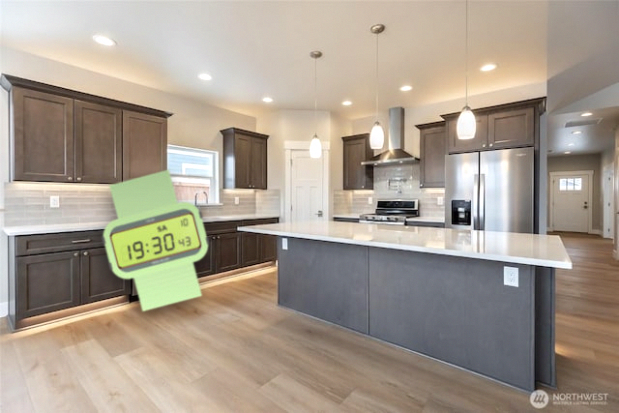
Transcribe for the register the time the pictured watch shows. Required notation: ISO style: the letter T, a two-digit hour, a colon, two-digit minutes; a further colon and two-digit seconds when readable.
T19:30
